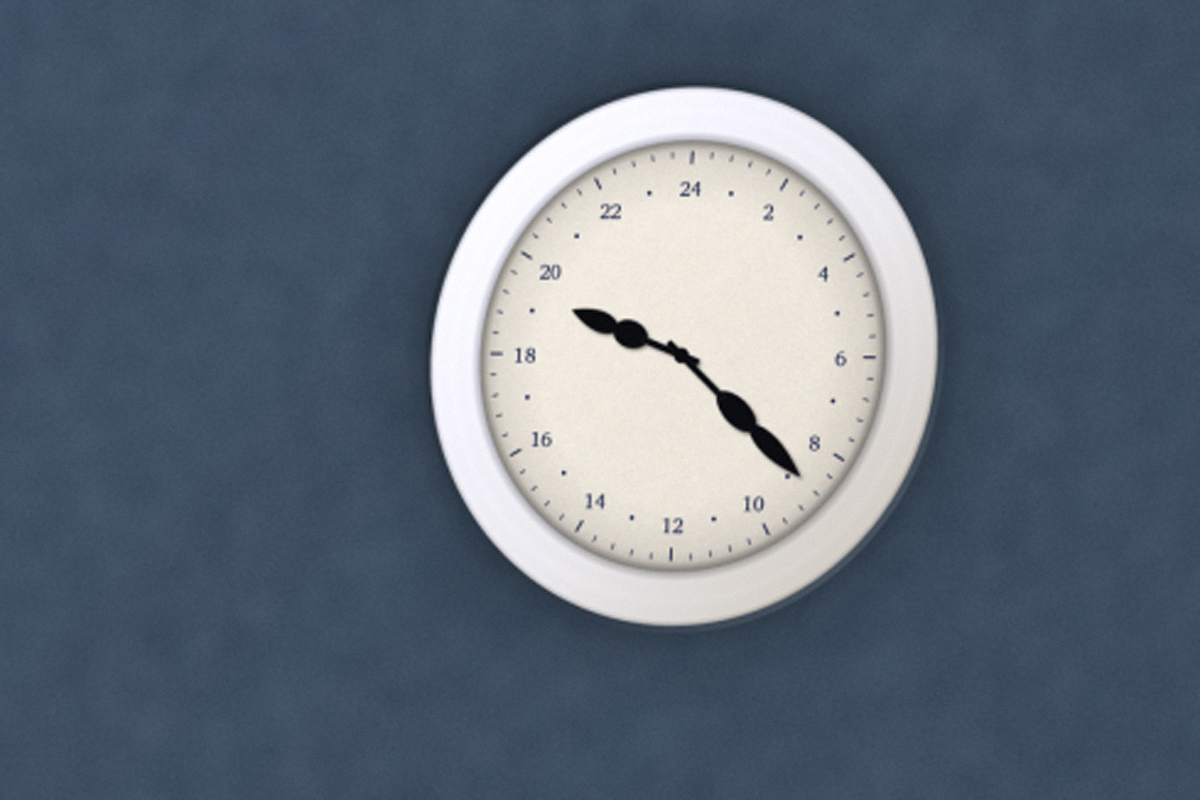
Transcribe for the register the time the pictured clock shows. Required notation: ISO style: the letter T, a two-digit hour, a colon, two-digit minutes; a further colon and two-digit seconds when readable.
T19:22
